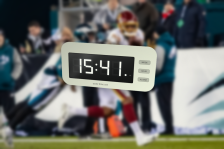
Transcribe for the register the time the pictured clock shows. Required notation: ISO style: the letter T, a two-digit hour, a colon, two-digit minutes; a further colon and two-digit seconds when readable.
T15:41
